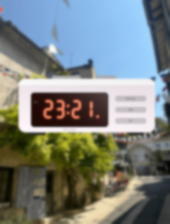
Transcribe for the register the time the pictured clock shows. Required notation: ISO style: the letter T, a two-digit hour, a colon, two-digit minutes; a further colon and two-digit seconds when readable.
T23:21
